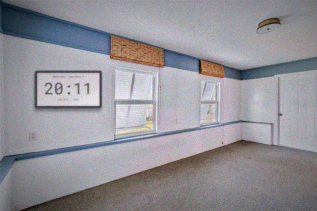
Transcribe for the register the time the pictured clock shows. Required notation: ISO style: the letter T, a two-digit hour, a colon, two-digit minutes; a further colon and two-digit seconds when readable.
T20:11
